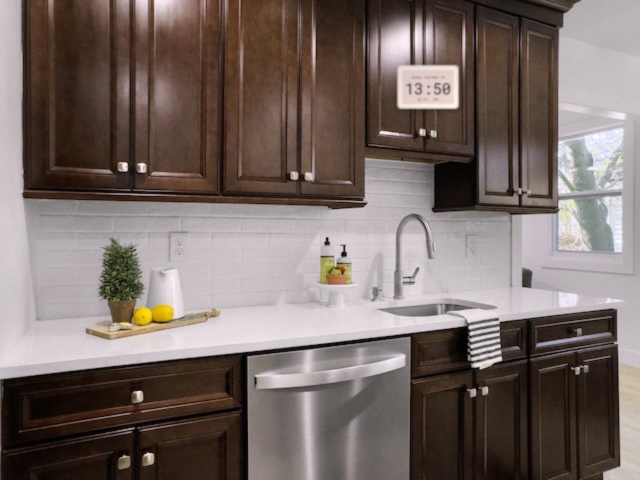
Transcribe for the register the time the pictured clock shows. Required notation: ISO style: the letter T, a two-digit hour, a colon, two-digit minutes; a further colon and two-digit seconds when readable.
T13:50
